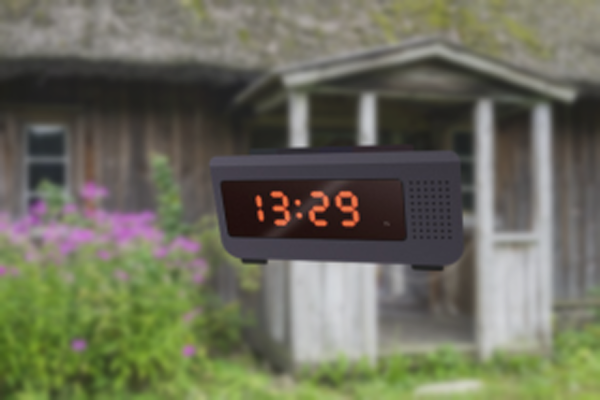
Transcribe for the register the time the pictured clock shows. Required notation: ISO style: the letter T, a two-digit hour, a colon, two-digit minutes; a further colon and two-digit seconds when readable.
T13:29
